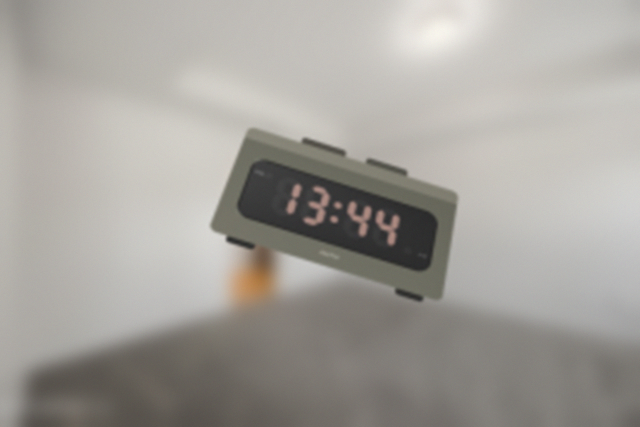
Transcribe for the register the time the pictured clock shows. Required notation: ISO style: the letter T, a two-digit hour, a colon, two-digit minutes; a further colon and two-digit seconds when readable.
T13:44
